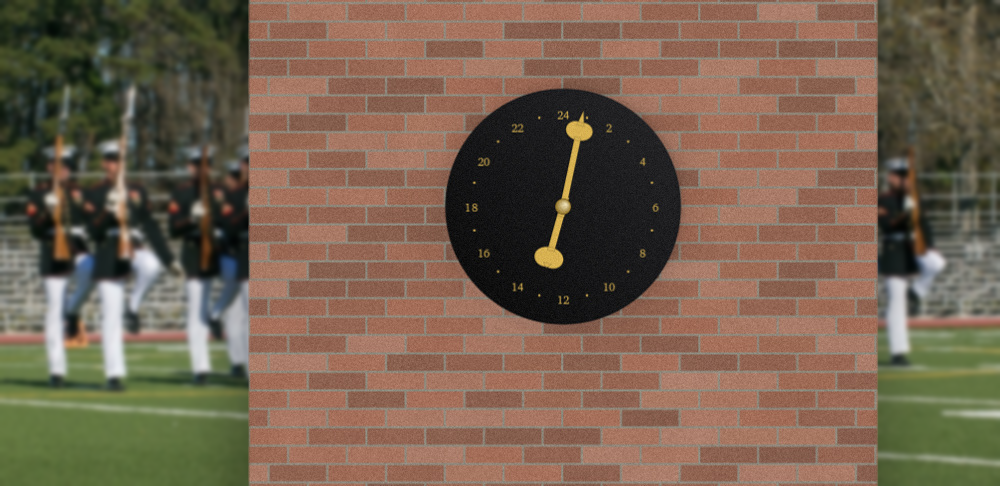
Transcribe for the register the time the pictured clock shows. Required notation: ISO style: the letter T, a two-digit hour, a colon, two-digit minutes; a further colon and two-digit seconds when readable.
T13:02
